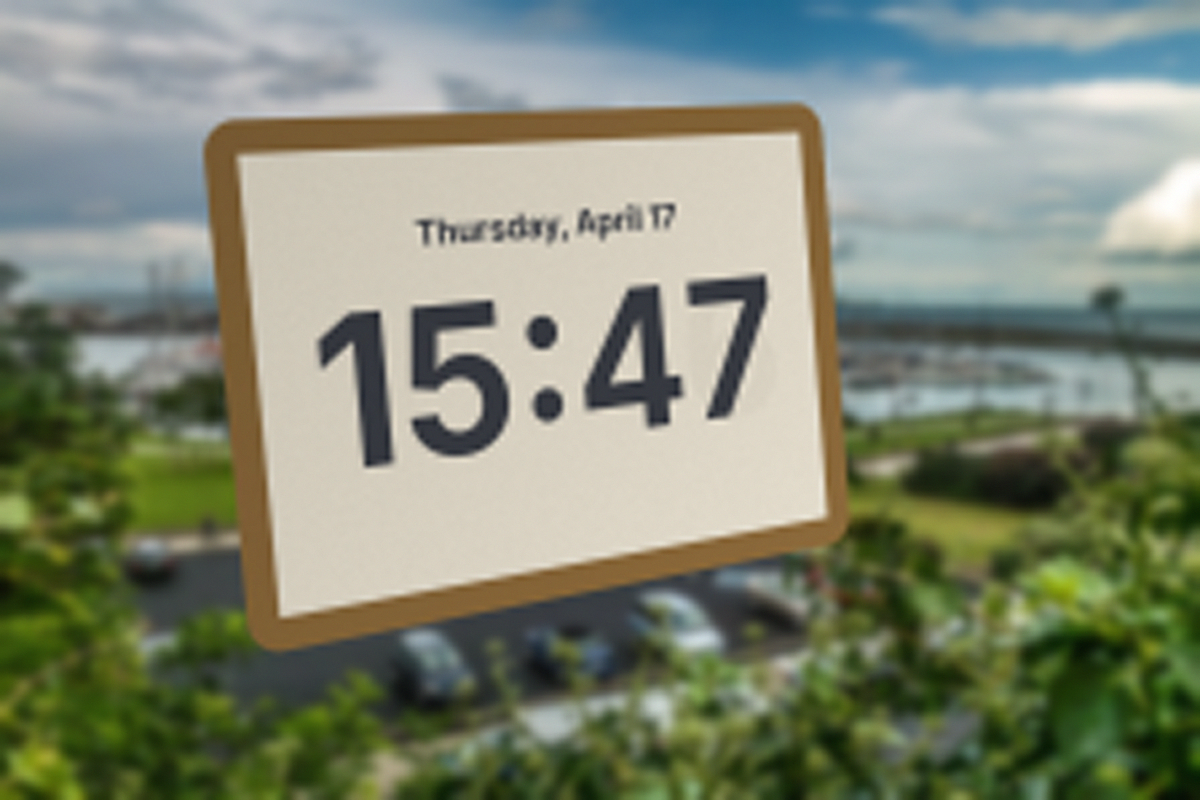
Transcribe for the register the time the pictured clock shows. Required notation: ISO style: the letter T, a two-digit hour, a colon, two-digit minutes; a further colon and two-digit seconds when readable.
T15:47
